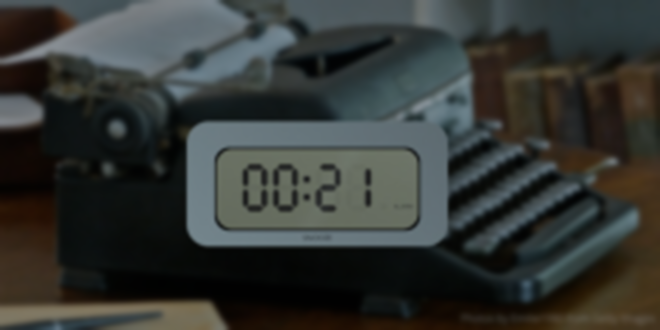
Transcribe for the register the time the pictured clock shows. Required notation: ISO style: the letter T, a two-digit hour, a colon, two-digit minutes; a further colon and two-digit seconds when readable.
T00:21
